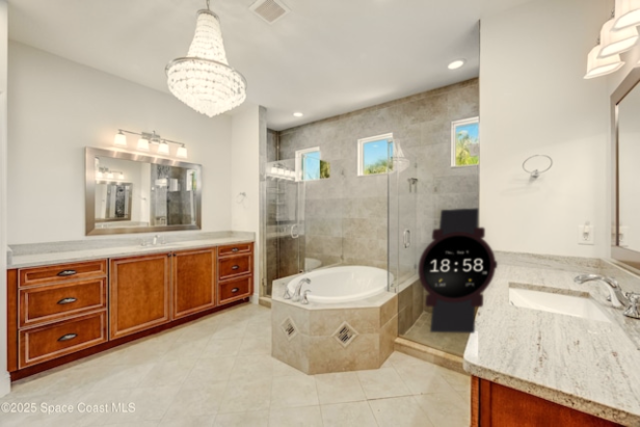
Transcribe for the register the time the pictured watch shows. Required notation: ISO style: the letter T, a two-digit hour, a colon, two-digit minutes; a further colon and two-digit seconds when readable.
T18:58
